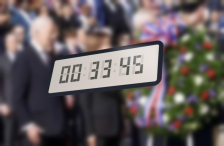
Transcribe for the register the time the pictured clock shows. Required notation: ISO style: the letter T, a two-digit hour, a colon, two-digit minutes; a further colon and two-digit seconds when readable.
T00:33:45
